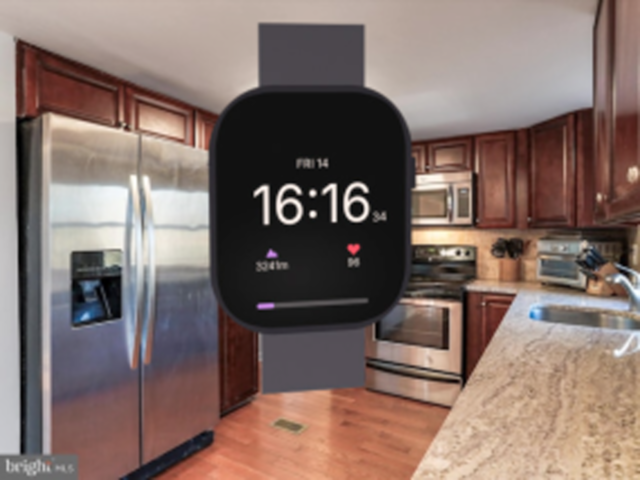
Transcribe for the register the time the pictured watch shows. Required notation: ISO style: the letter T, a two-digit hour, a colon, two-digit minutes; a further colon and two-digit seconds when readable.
T16:16
